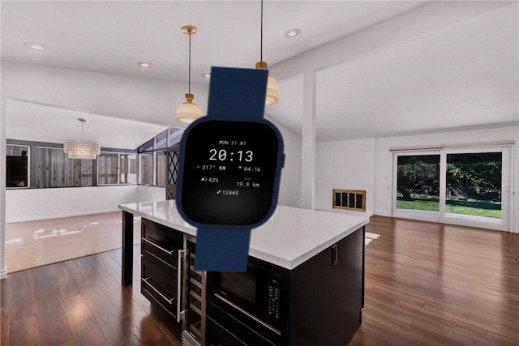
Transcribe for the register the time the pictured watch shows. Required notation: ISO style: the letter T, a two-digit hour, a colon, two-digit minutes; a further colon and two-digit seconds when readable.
T20:13
